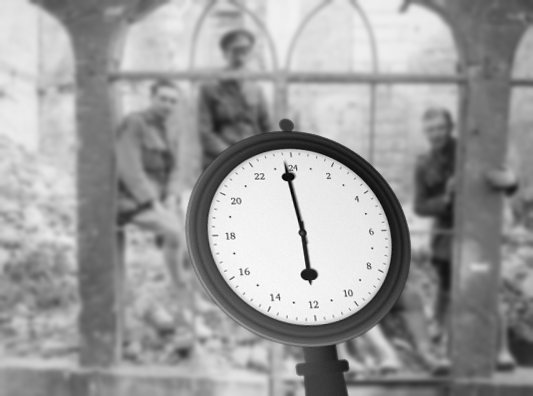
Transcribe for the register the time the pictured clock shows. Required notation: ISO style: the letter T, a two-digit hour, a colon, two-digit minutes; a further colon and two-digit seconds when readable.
T11:59
